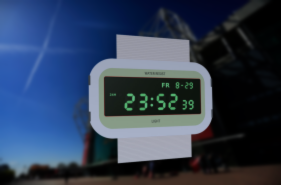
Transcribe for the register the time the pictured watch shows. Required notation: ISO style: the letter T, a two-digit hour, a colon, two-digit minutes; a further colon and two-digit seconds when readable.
T23:52:39
